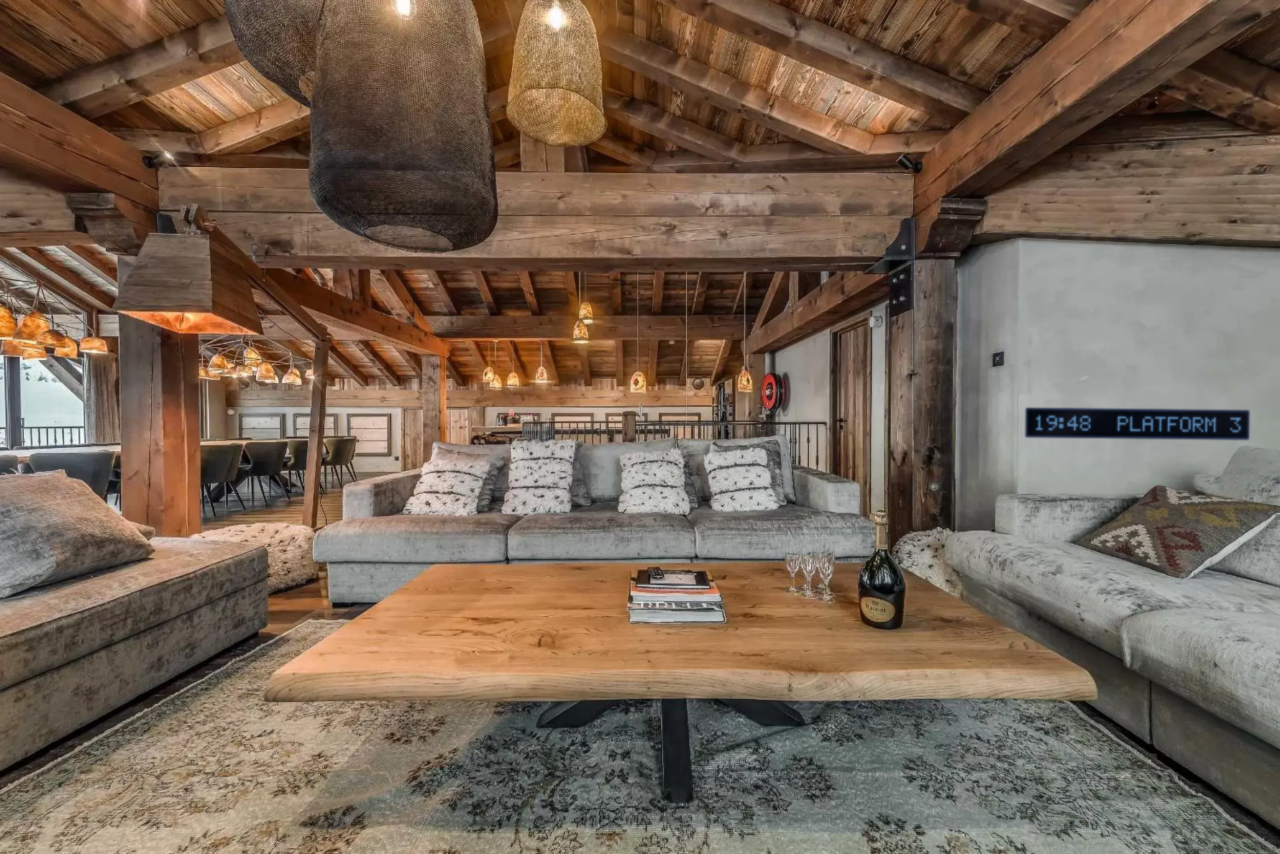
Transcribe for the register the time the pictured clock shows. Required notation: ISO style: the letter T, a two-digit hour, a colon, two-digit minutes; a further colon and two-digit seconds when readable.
T19:48
